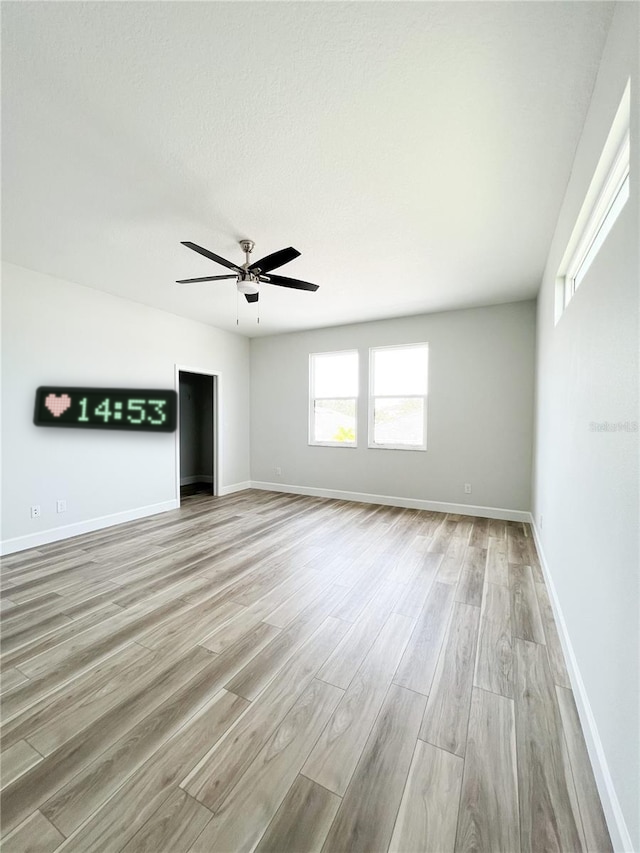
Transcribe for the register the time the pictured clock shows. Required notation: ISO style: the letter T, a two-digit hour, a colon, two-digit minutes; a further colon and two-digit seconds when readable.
T14:53
